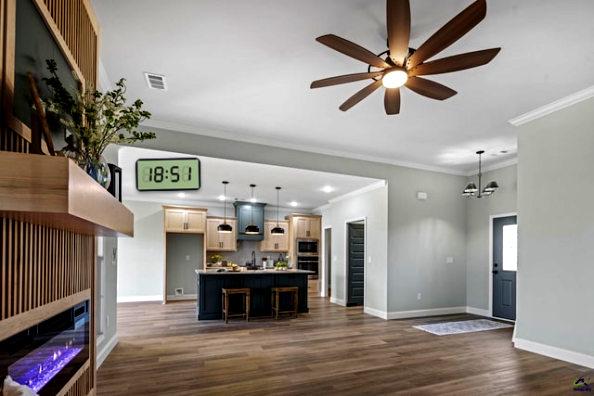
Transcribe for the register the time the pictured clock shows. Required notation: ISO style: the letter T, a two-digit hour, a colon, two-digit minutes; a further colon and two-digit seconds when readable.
T18:51
